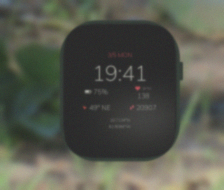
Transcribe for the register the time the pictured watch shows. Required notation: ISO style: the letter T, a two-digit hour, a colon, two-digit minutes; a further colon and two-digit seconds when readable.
T19:41
